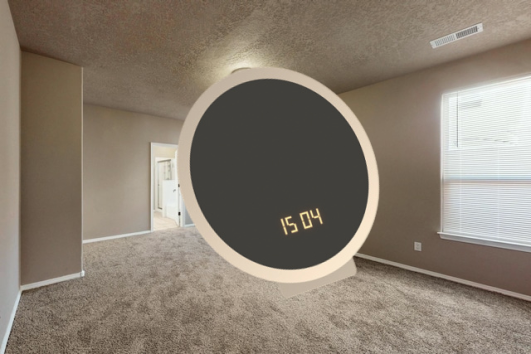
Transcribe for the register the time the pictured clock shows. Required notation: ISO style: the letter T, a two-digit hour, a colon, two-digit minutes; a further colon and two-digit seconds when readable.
T15:04
